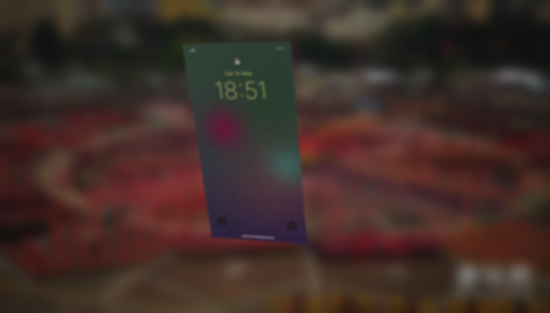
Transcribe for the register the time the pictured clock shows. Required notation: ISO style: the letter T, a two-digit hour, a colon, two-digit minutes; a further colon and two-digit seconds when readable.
T18:51
